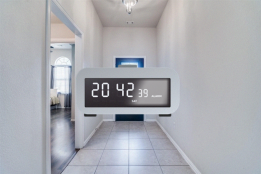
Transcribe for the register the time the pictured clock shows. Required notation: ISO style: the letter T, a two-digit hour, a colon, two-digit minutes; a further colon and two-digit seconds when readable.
T20:42:39
